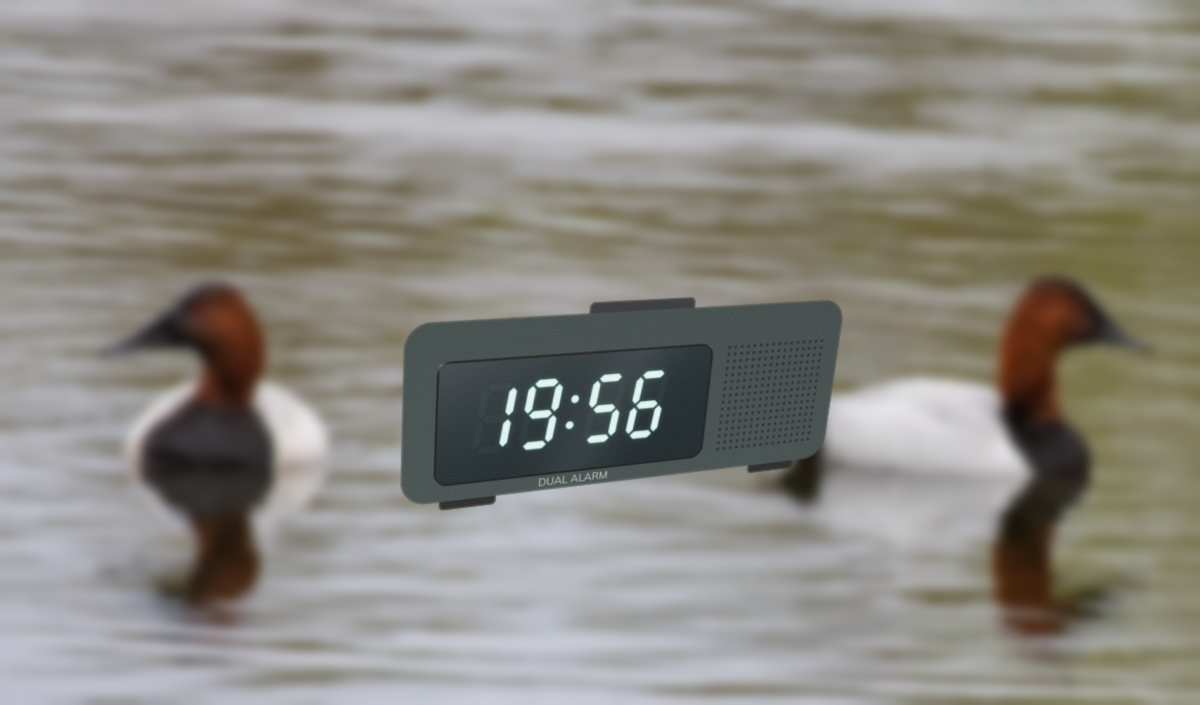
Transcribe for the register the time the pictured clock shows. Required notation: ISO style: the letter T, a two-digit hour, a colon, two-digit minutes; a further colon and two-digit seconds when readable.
T19:56
